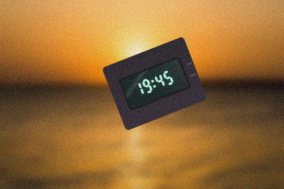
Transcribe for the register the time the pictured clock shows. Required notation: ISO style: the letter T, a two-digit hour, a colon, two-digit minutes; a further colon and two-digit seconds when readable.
T19:45
